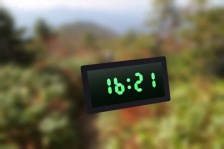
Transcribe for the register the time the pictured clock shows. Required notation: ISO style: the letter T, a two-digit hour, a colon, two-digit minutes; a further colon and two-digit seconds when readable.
T16:21
